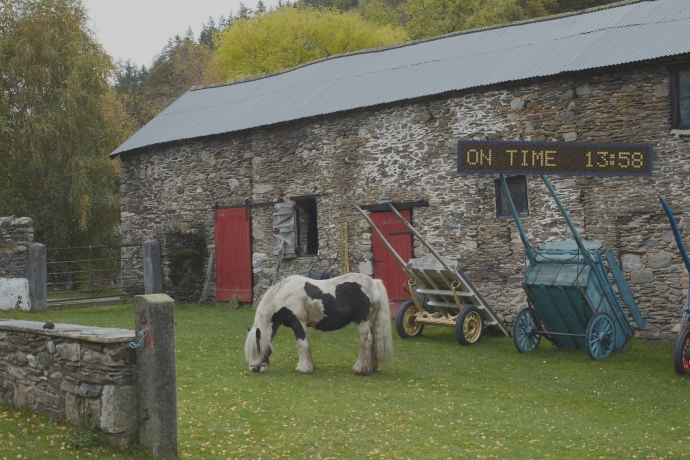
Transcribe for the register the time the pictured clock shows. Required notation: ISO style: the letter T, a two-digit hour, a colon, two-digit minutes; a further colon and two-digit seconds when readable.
T13:58
